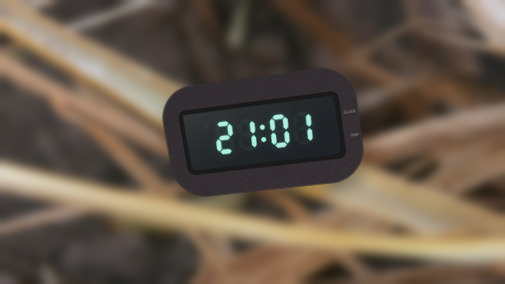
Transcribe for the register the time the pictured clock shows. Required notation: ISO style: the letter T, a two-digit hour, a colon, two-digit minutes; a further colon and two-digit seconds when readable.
T21:01
